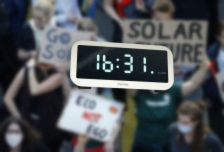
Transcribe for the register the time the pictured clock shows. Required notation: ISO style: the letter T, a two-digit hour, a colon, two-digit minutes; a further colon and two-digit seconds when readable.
T16:31
